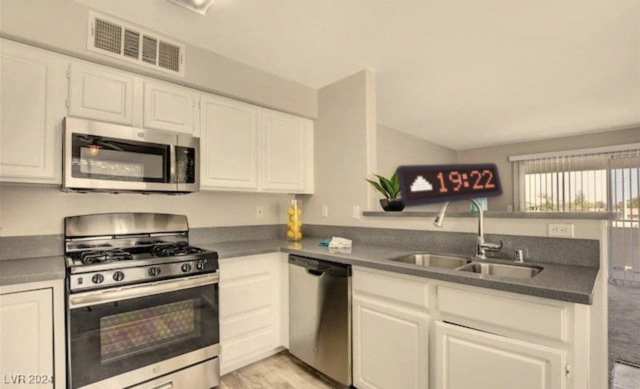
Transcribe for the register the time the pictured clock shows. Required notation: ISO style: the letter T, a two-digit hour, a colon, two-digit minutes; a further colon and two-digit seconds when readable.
T19:22
